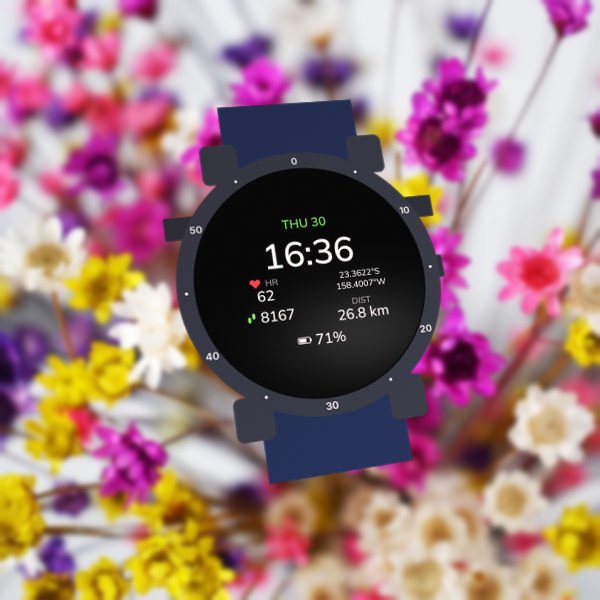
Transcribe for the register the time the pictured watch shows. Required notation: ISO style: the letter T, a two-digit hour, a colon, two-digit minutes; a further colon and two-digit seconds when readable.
T16:36
